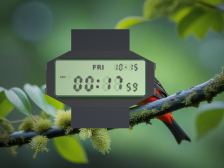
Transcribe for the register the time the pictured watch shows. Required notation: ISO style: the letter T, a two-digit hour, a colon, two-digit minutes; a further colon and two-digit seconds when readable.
T00:17:59
